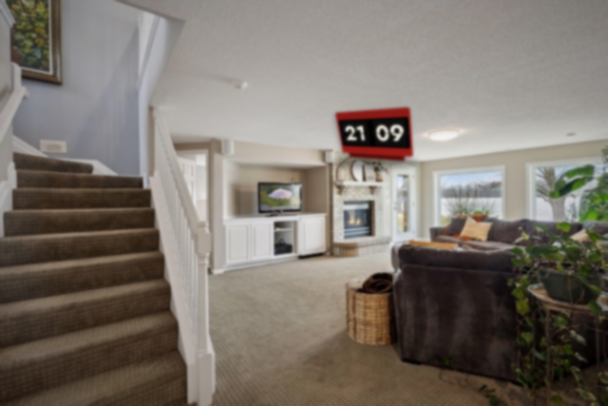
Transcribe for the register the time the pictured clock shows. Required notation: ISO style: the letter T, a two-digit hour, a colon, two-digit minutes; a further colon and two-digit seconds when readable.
T21:09
